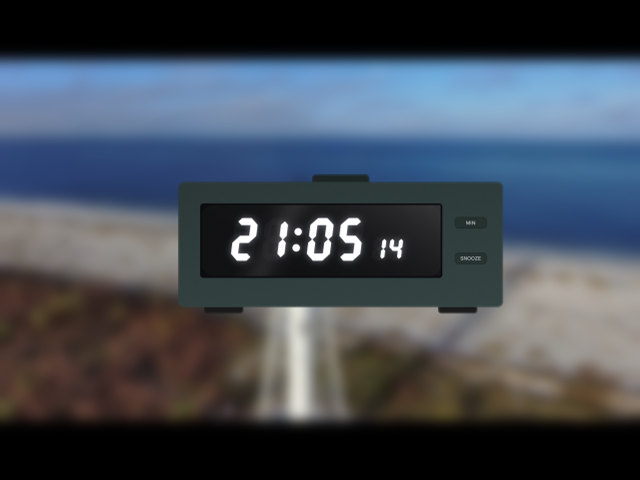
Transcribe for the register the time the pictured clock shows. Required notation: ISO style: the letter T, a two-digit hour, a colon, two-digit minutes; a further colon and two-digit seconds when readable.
T21:05:14
